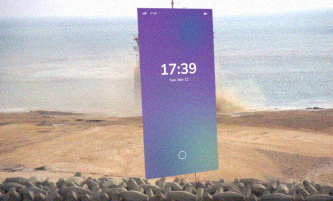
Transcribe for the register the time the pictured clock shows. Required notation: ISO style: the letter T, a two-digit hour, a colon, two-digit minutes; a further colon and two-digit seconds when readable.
T17:39
